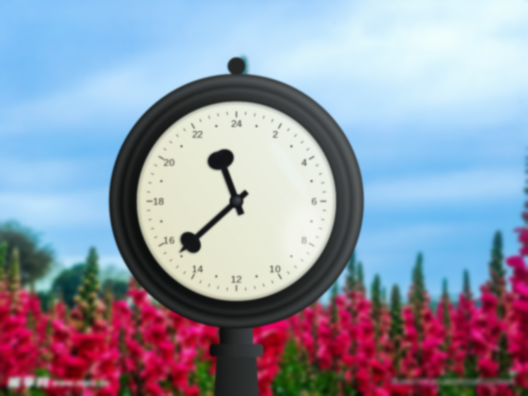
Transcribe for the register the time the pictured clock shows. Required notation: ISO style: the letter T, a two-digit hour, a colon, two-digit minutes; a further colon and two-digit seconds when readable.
T22:38
